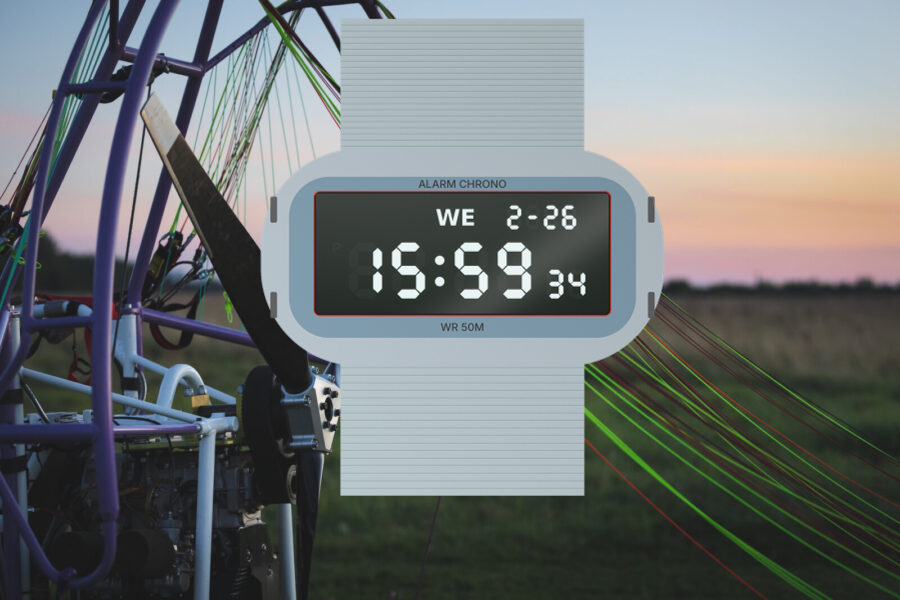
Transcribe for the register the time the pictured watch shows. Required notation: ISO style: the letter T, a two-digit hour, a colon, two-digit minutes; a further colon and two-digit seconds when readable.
T15:59:34
